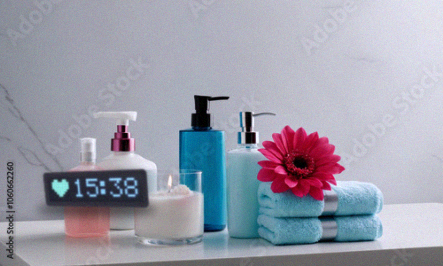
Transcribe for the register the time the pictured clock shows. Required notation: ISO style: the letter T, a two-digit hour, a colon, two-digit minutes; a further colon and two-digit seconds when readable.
T15:38
